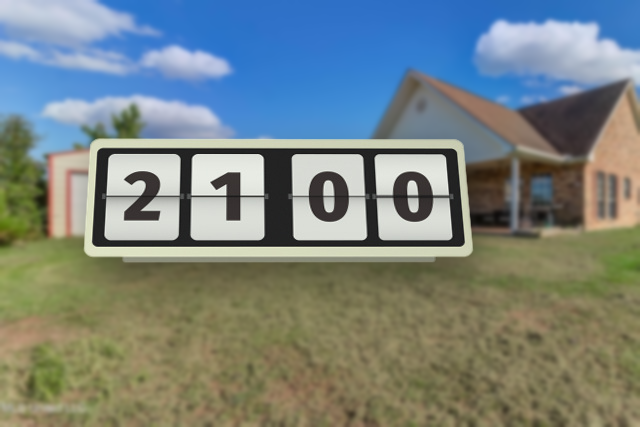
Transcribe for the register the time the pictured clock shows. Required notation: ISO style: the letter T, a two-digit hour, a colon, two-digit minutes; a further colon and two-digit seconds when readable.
T21:00
